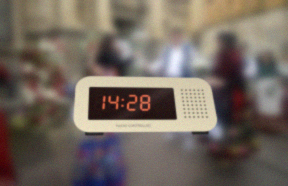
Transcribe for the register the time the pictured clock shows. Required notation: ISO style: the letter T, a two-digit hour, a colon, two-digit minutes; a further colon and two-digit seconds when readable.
T14:28
